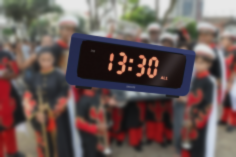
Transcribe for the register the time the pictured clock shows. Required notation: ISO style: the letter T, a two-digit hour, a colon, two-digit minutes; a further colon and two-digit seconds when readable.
T13:30
